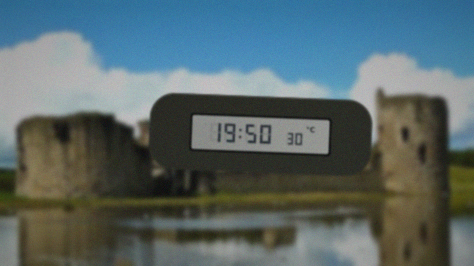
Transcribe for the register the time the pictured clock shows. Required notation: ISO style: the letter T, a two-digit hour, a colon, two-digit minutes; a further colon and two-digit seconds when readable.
T19:50
